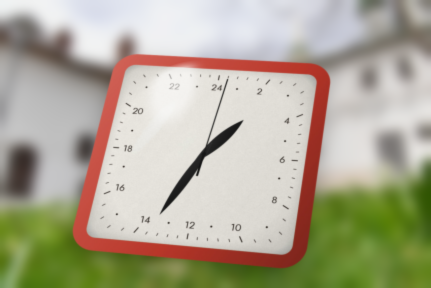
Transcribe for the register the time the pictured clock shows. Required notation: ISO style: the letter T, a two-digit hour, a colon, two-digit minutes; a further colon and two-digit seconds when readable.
T02:34:01
